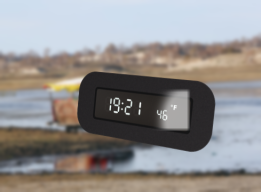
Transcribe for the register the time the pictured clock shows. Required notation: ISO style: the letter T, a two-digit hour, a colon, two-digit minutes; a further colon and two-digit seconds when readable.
T19:21
